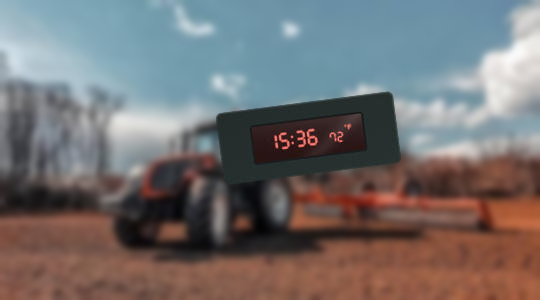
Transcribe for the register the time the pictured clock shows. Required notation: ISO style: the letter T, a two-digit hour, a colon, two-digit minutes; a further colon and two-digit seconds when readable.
T15:36
